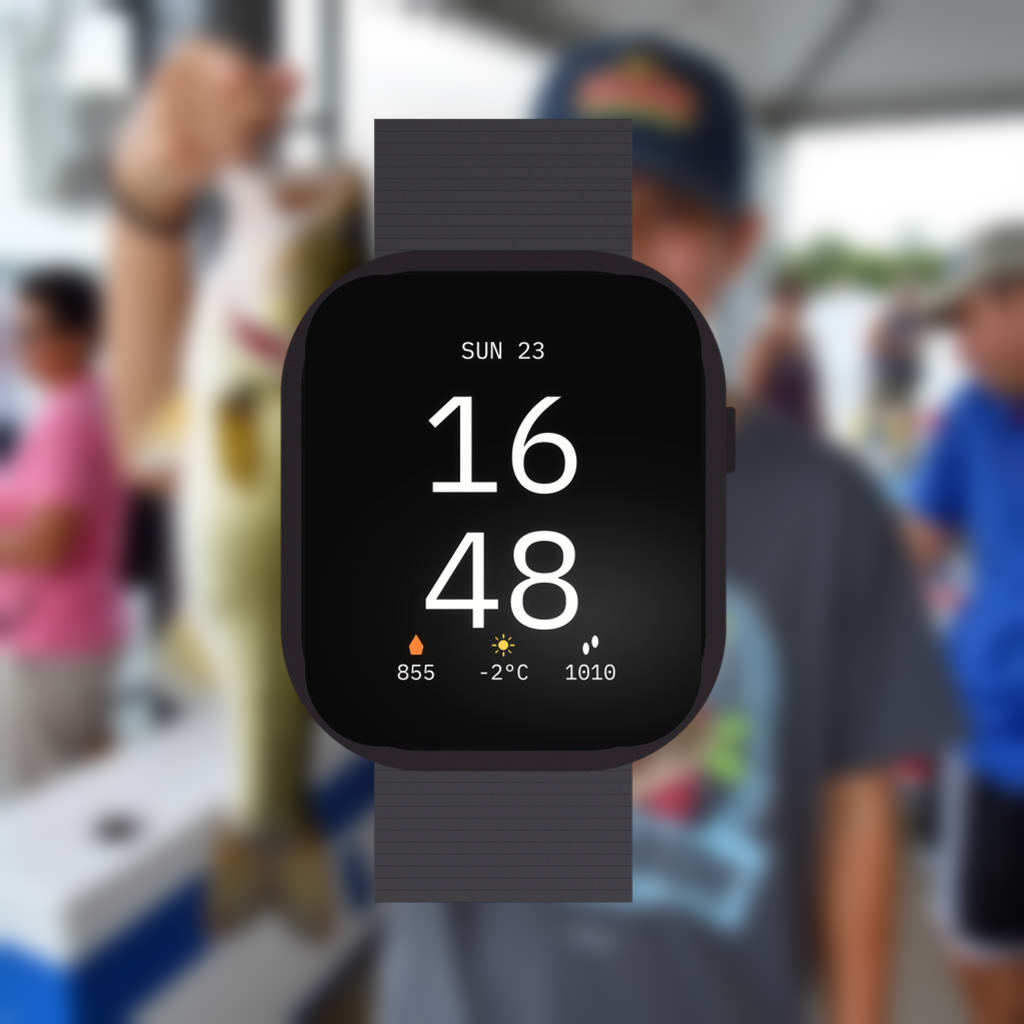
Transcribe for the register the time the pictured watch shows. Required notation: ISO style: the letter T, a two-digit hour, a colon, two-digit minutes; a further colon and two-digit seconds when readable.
T16:48
